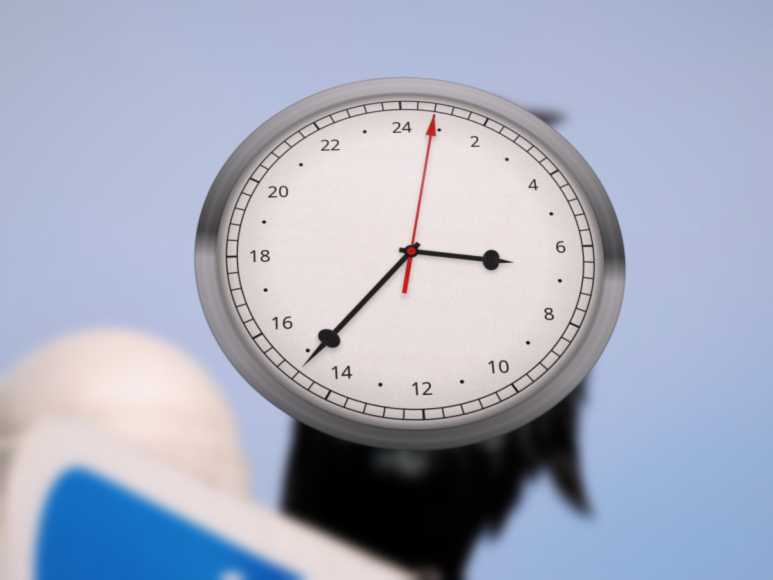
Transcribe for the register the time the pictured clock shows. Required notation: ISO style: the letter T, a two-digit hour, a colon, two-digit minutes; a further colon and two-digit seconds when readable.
T06:37:02
